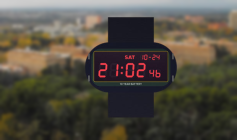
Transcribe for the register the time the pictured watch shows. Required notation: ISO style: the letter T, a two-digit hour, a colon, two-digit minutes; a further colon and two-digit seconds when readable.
T21:02:46
